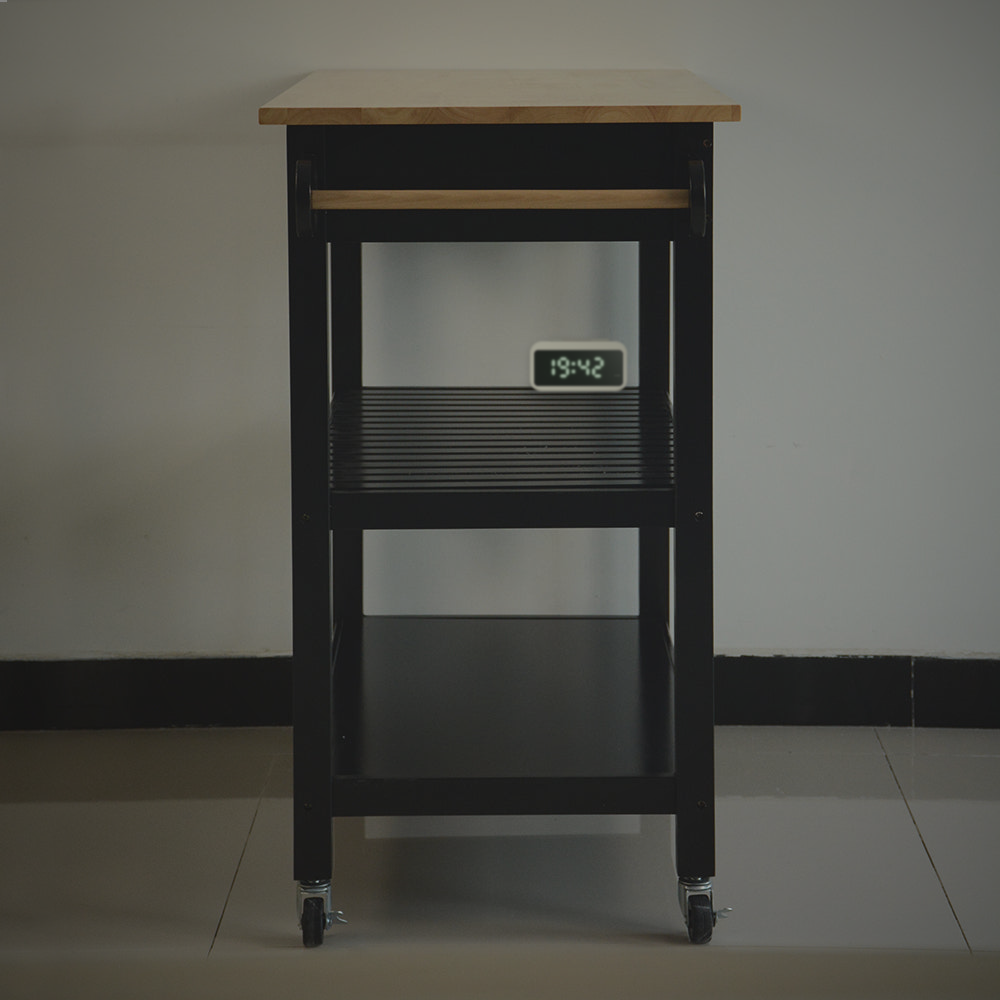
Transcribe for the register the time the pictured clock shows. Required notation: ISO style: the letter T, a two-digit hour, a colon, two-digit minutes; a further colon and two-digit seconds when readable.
T19:42
